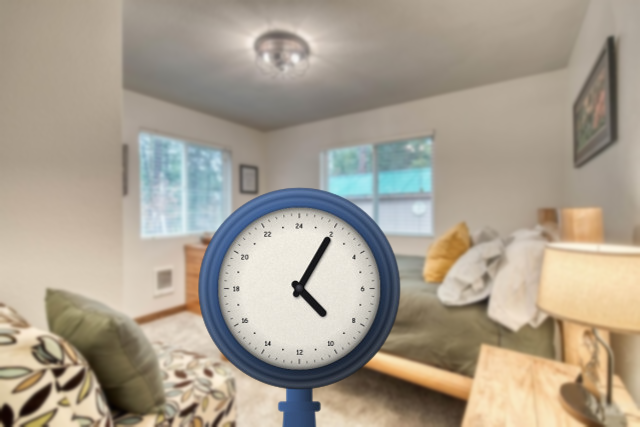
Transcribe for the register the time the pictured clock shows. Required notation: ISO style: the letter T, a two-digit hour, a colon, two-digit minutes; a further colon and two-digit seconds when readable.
T09:05
